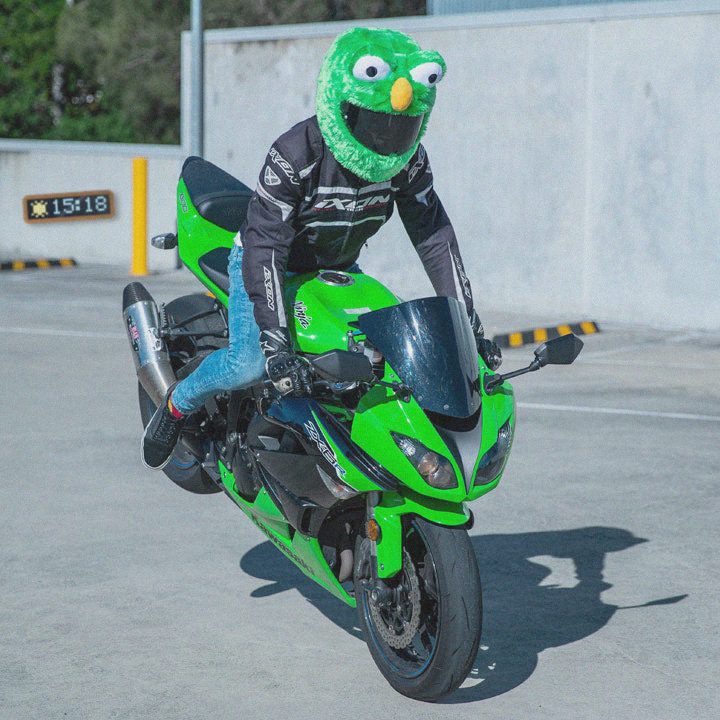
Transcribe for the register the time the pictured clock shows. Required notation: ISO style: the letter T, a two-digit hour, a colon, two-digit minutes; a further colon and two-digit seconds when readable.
T15:18
